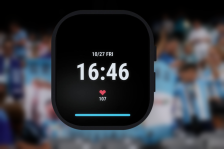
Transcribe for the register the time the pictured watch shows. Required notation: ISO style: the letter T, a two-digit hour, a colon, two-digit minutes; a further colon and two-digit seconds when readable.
T16:46
